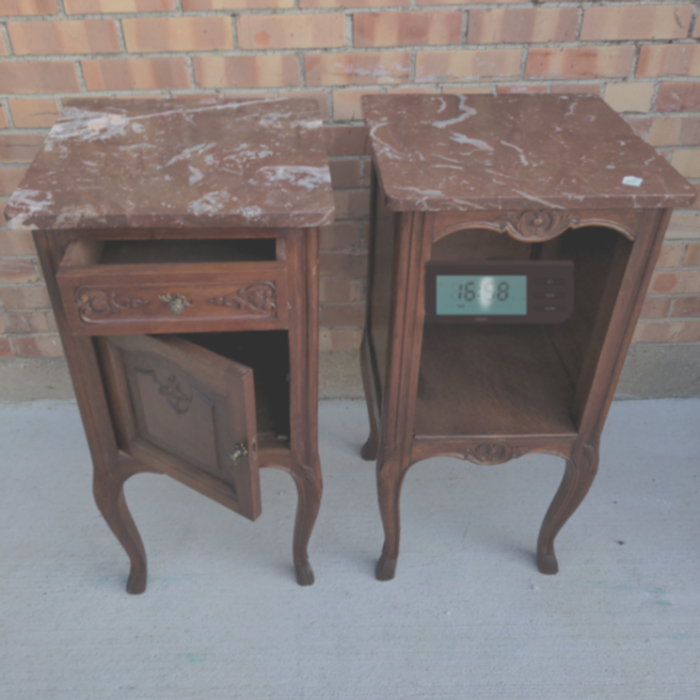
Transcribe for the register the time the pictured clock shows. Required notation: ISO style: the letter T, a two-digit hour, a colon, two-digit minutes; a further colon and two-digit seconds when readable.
T16:58
